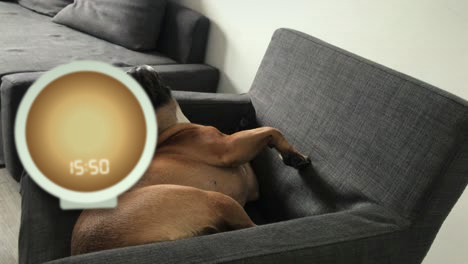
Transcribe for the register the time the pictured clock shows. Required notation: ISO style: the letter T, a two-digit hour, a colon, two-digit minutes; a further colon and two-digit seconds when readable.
T15:50
